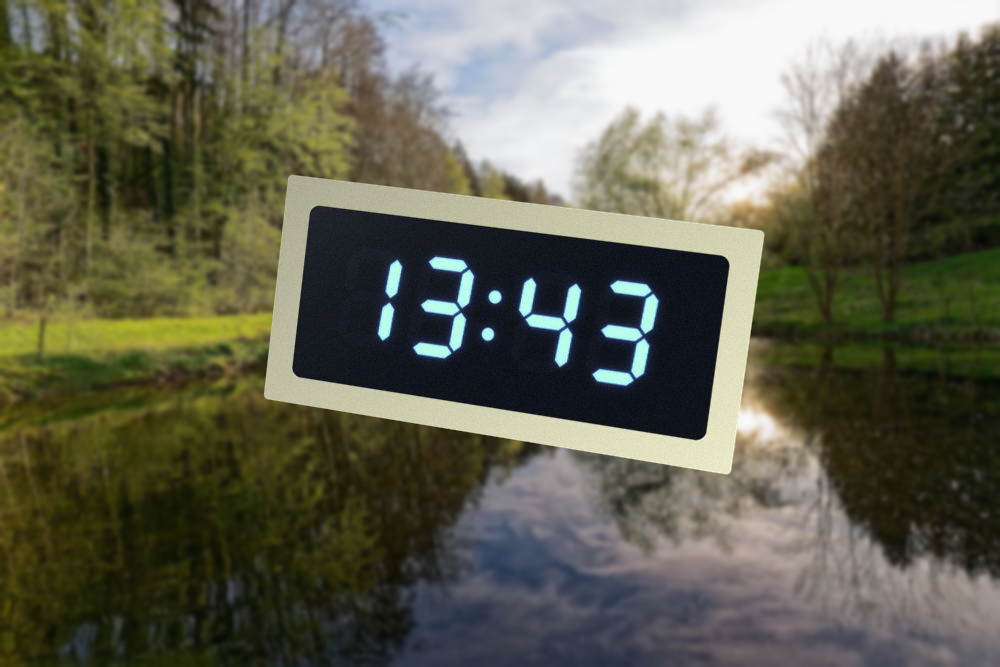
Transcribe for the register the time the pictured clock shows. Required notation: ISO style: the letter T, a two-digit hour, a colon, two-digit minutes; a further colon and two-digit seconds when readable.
T13:43
